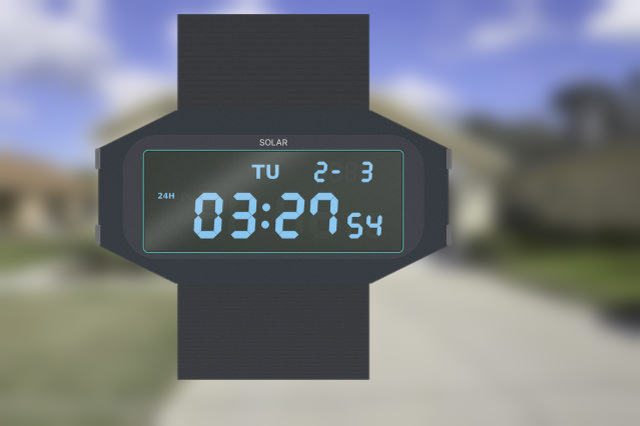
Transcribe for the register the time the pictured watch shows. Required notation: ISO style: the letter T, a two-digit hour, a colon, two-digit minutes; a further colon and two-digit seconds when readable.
T03:27:54
